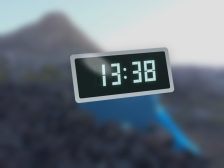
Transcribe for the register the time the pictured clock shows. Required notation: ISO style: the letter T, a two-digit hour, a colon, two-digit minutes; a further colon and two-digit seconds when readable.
T13:38
